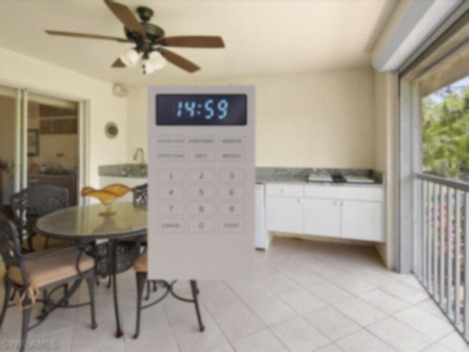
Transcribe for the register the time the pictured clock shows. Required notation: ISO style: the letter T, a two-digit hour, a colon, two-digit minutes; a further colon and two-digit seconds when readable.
T14:59
